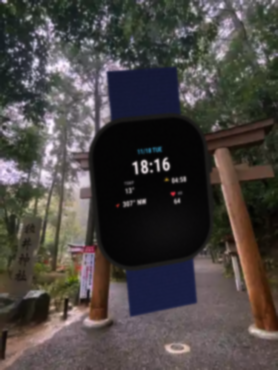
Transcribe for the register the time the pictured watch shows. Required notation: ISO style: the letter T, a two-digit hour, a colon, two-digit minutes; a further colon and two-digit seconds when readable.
T18:16
